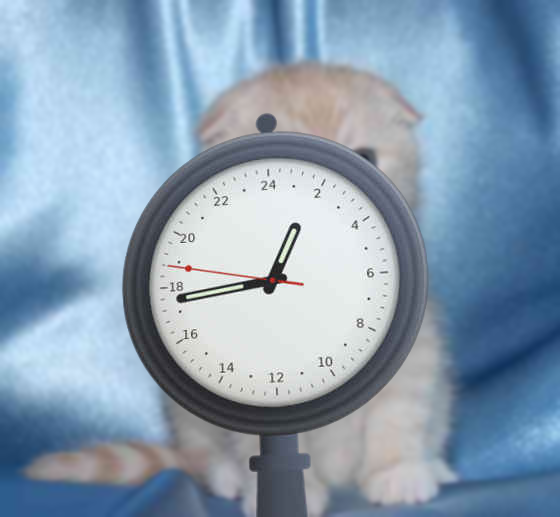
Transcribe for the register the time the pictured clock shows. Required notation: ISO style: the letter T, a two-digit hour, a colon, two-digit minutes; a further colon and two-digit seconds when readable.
T01:43:47
